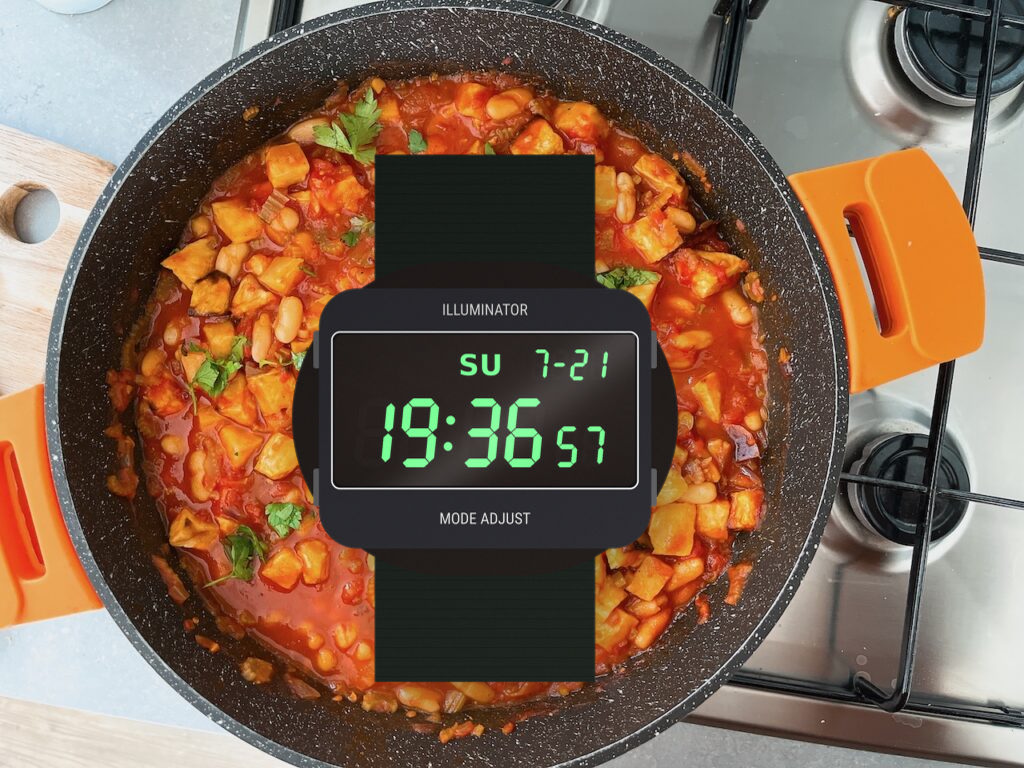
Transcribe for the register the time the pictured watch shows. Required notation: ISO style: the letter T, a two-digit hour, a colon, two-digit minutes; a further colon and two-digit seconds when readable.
T19:36:57
